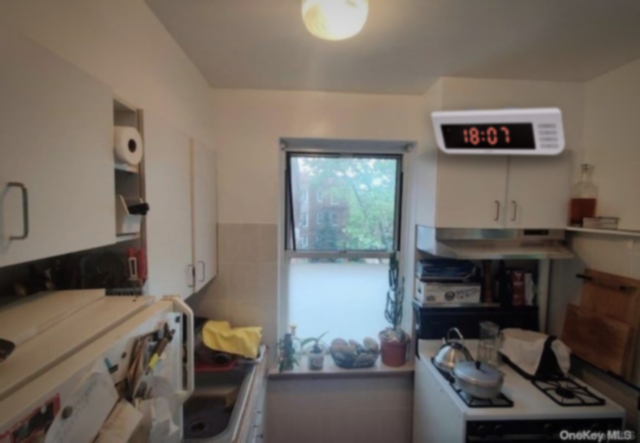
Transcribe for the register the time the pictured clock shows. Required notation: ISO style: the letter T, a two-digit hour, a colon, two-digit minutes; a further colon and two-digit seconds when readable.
T18:07
